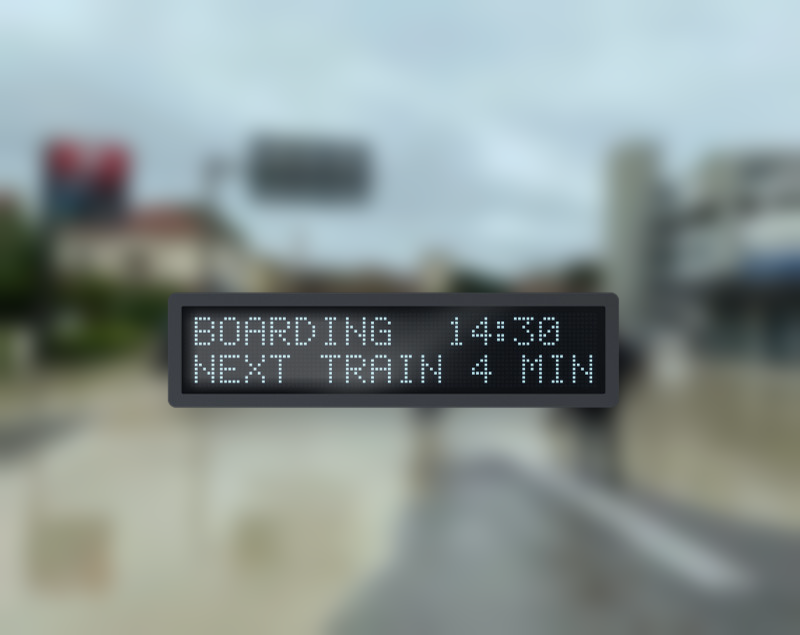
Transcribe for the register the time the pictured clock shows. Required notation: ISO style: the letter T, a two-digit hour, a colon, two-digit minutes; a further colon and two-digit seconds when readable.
T14:30
